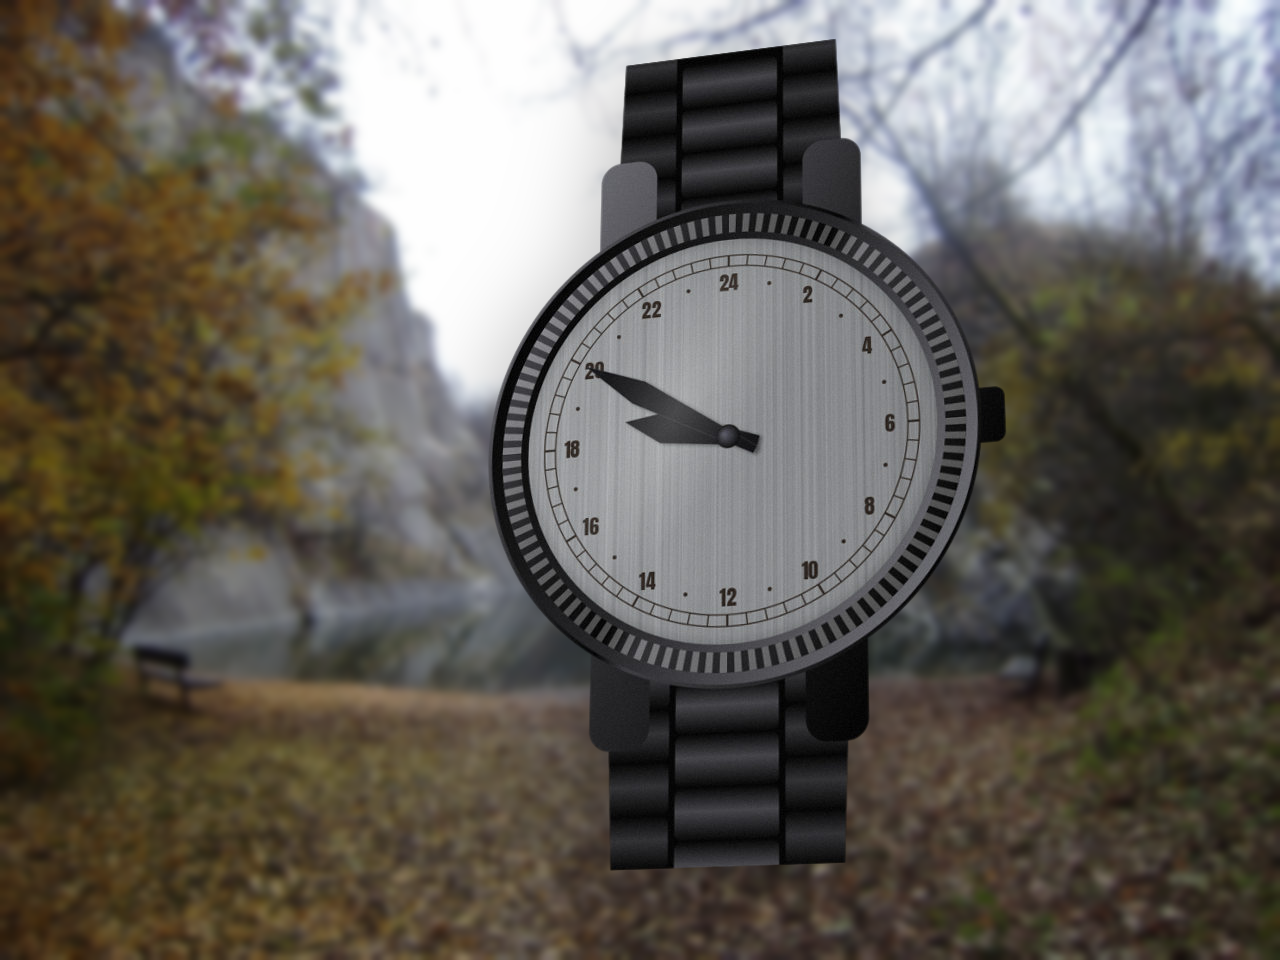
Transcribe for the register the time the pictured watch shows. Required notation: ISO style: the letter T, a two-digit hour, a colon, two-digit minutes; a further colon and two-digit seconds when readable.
T18:50
